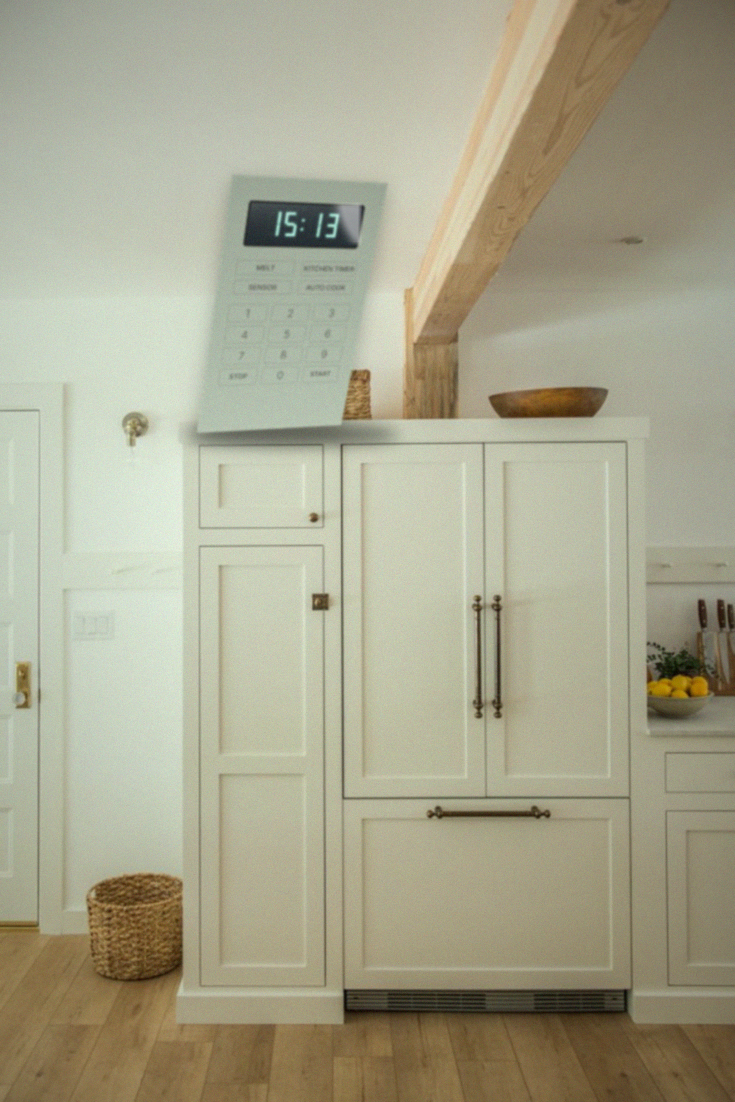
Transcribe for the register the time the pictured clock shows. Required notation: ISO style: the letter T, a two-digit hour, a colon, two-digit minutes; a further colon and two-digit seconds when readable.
T15:13
